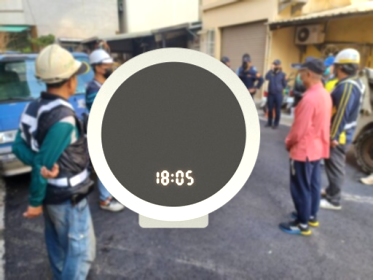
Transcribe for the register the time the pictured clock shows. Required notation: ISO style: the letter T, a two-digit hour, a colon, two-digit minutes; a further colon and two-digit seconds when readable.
T18:05
